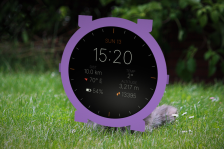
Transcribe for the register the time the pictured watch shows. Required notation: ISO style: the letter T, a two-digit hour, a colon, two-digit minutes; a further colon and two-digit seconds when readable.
T15:20
